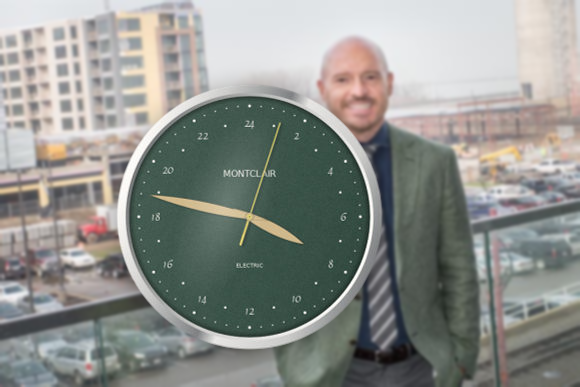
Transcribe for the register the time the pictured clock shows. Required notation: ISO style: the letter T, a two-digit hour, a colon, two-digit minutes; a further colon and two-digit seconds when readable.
T07:47:03
